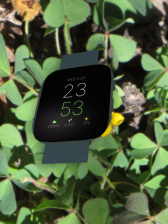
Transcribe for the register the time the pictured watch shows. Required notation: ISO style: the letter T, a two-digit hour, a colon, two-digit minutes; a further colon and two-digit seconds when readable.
T23:53
